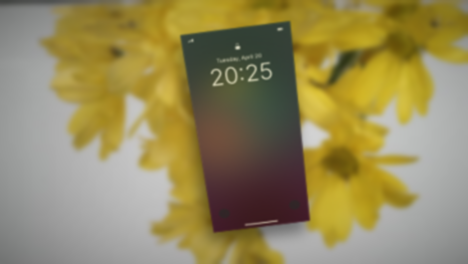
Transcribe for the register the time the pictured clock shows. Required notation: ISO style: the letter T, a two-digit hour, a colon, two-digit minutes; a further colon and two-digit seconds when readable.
T20:25
